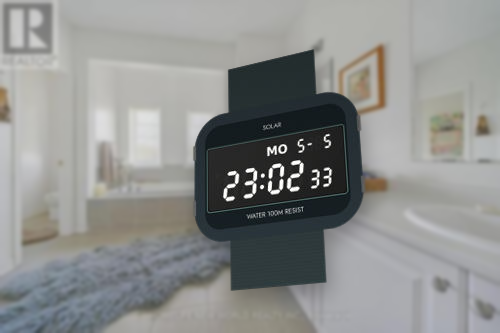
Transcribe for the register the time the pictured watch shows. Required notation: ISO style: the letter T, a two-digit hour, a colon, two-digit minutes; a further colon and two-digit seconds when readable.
T23:02:33
